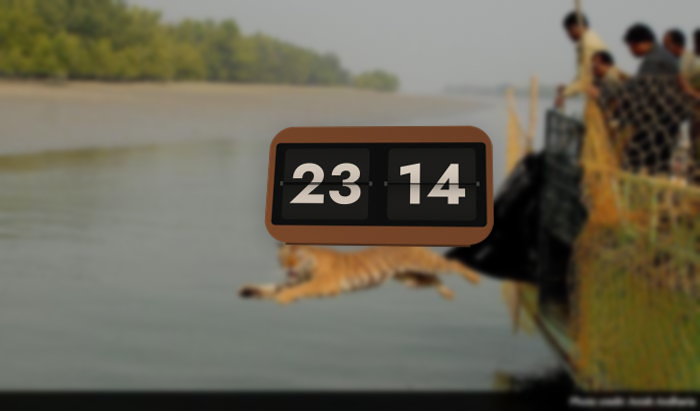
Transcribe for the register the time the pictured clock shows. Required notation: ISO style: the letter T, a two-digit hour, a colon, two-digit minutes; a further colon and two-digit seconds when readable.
T23:14
